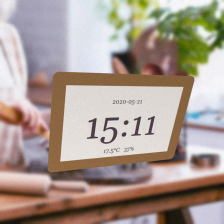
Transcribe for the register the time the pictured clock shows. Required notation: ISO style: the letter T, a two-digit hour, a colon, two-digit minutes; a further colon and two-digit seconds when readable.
T15:11
